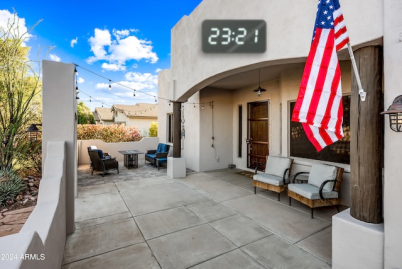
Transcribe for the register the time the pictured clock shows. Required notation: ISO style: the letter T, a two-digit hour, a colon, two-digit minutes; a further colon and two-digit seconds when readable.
T23:21
